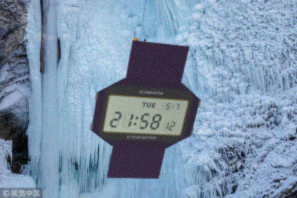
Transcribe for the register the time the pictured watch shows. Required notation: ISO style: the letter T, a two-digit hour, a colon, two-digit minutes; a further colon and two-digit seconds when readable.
T21:58:12
